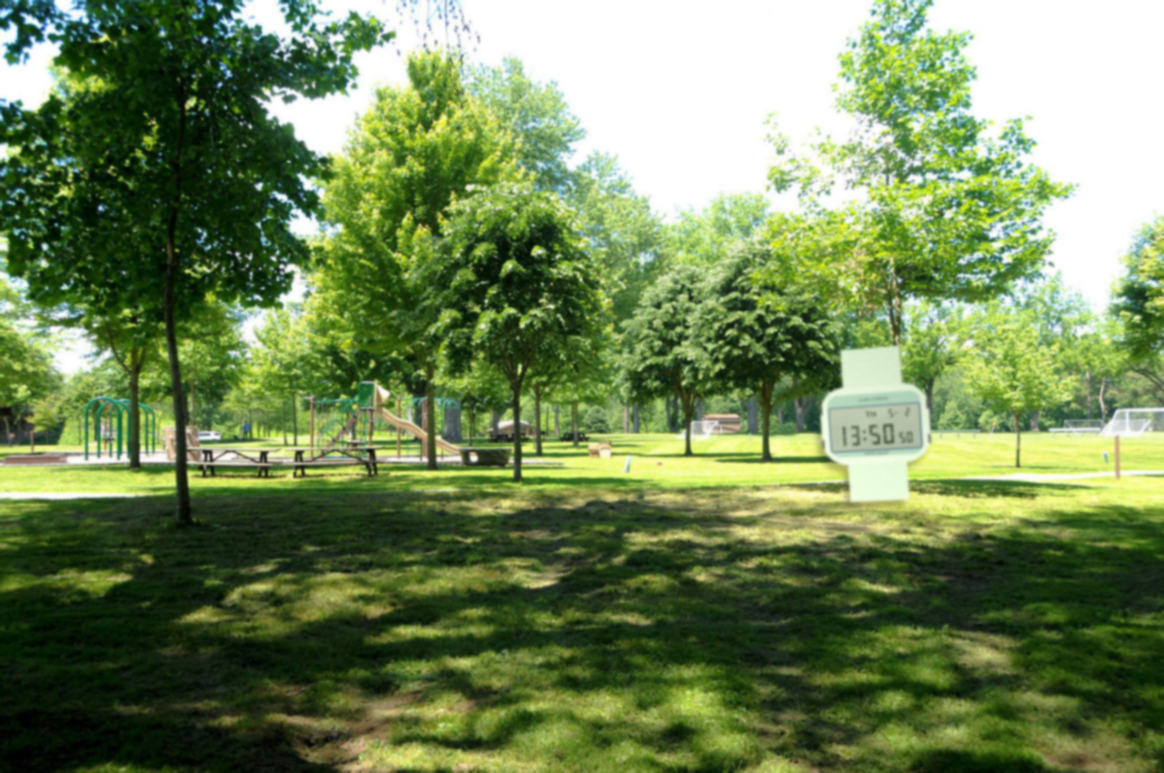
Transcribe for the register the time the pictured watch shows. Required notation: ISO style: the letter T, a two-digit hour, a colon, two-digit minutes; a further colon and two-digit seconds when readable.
T13:50
